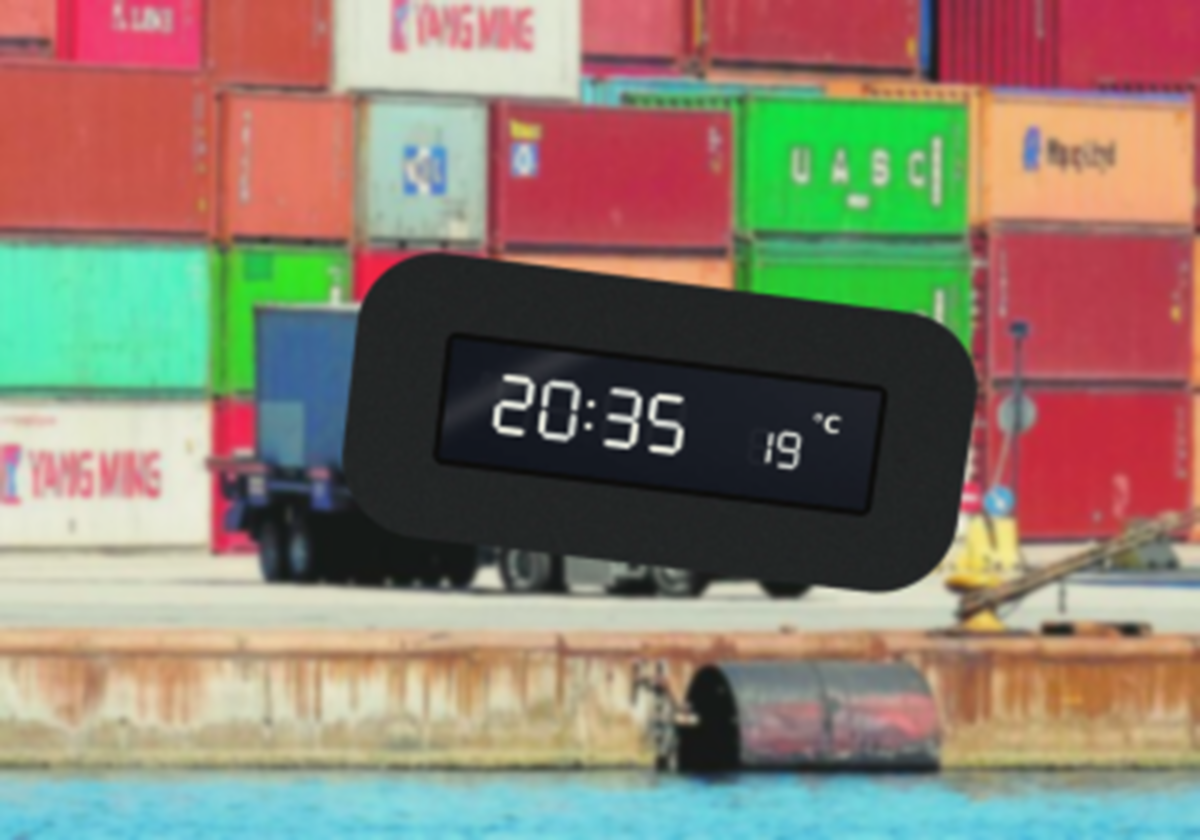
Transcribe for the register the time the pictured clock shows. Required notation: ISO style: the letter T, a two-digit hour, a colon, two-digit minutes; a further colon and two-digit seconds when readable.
T20:35
